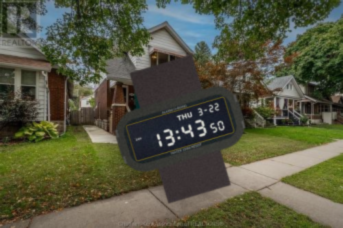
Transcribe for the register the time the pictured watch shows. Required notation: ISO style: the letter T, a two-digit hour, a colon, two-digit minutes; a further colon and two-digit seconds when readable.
T13:43:50
